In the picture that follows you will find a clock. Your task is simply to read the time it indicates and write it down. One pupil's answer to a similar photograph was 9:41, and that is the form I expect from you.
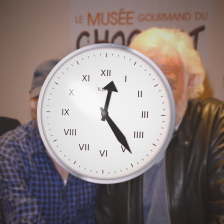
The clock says 12:24
